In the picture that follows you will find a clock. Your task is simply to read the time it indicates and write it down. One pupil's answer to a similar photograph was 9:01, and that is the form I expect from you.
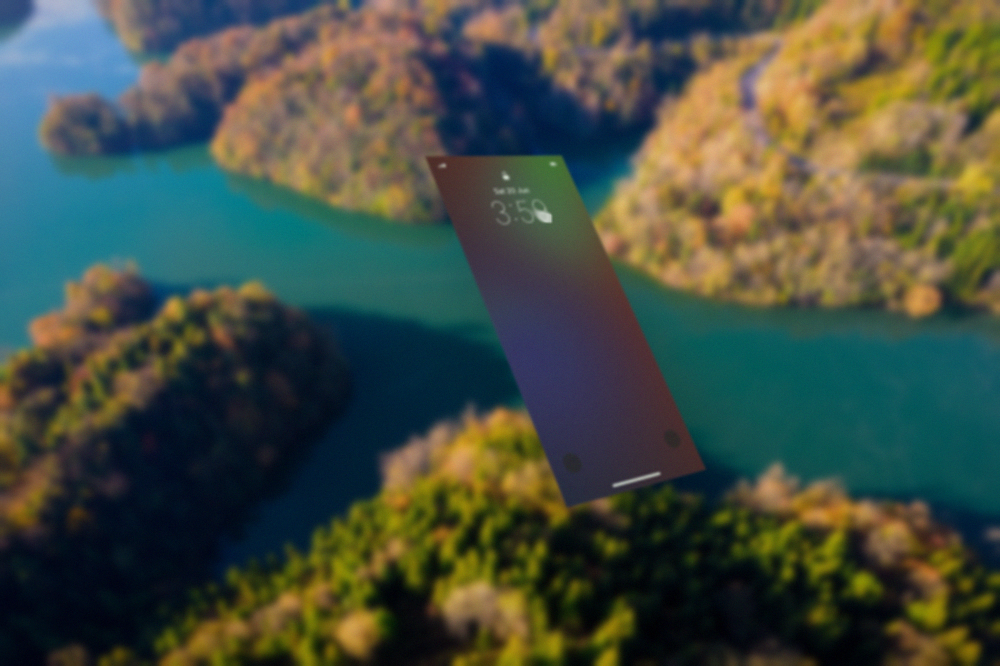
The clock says 3:59
